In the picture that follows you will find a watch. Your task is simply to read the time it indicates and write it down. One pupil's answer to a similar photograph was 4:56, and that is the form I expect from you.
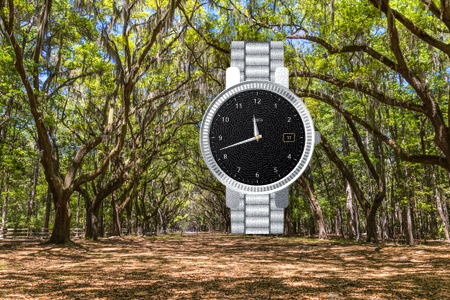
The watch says 11:42
